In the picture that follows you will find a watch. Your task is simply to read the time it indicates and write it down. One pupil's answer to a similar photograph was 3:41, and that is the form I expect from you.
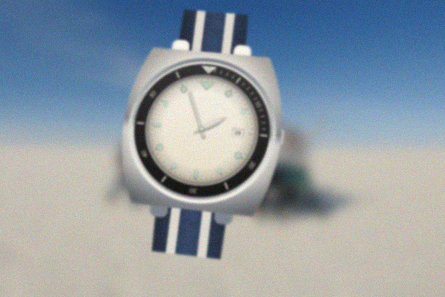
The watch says 1:56
